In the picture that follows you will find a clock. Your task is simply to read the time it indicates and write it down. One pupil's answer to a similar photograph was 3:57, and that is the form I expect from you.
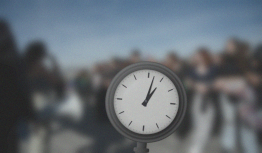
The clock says 1:02
